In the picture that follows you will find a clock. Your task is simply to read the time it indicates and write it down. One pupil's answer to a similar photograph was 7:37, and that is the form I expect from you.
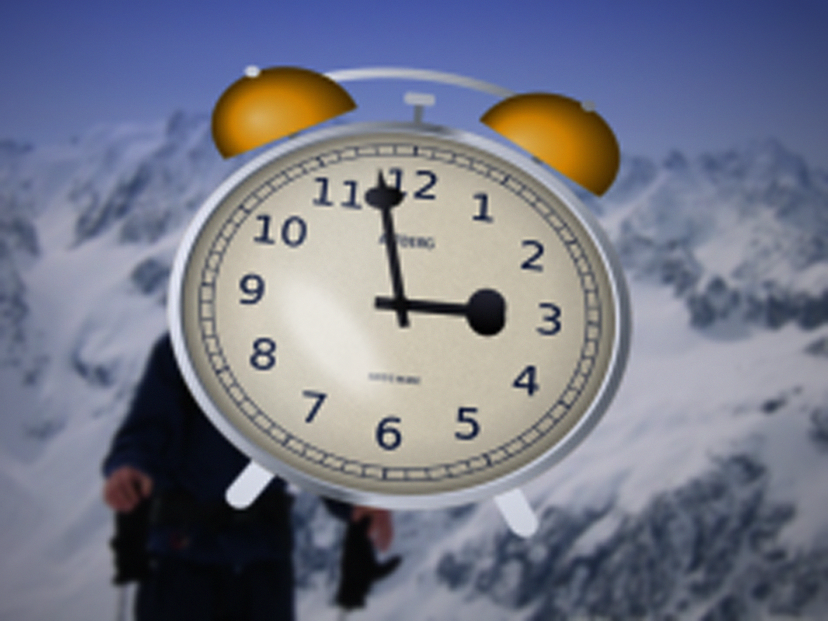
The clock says 2:58
